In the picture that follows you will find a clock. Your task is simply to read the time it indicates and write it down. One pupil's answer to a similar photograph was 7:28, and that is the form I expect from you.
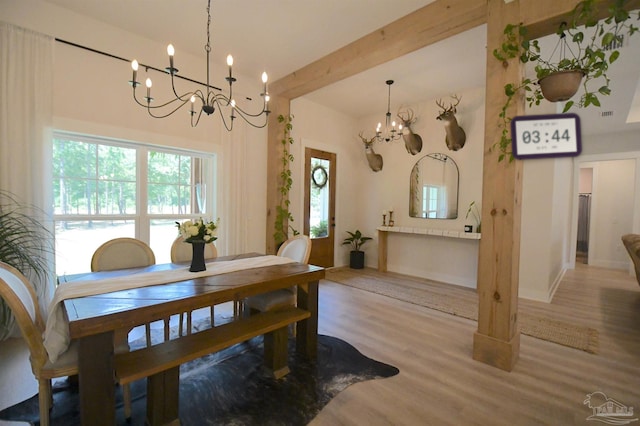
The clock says 3:44
